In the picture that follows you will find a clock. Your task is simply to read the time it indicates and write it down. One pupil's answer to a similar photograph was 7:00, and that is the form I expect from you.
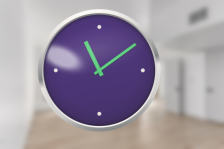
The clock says 11:09
